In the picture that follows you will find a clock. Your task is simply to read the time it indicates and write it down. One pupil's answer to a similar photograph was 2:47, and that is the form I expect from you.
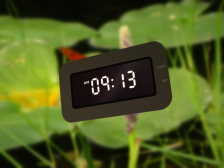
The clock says 9:13
